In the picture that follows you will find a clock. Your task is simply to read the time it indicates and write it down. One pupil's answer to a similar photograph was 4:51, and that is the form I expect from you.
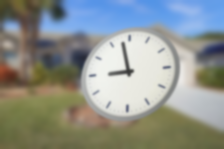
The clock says 8:58
